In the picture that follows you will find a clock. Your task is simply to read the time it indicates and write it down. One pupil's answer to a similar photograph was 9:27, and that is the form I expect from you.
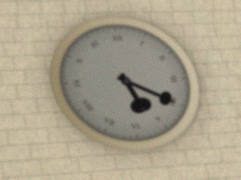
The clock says 5:20
